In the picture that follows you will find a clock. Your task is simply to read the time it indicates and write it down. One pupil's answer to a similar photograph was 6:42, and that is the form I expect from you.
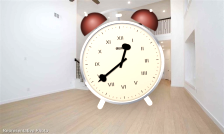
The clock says 12:39
